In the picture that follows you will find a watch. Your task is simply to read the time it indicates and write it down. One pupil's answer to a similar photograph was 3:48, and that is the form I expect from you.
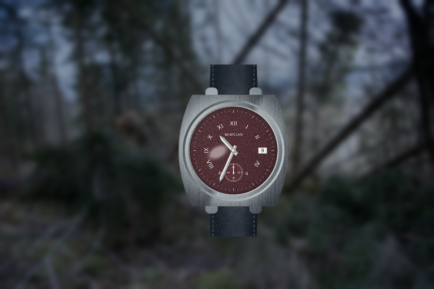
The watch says 10:34
